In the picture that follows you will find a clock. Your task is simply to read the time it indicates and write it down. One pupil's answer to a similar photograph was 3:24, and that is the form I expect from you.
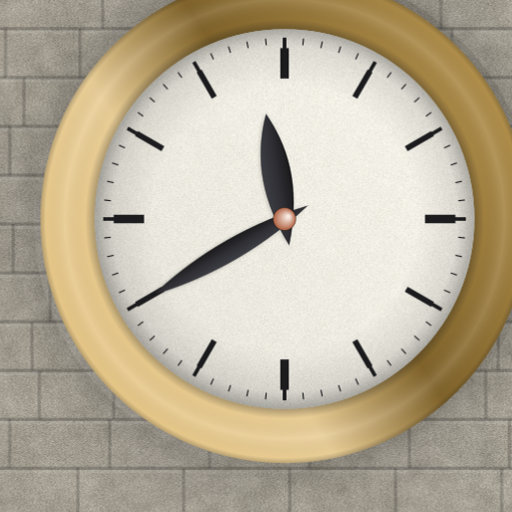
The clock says 11:40
